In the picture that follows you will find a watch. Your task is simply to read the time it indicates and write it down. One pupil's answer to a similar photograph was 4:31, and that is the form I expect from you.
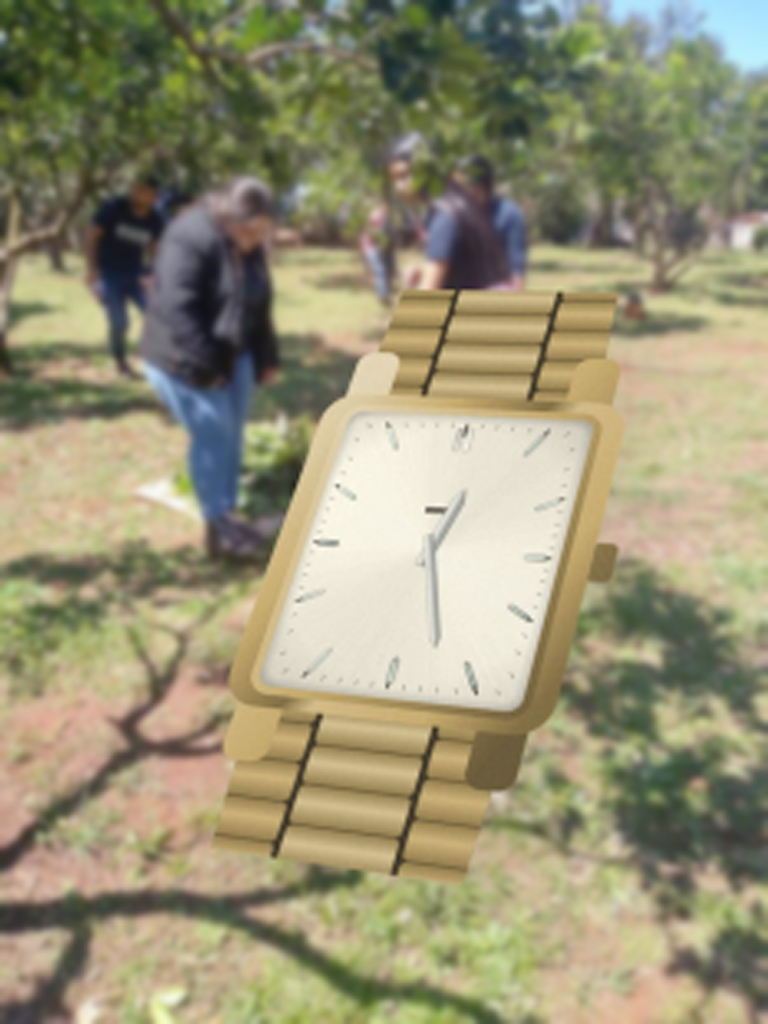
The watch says 12:27
